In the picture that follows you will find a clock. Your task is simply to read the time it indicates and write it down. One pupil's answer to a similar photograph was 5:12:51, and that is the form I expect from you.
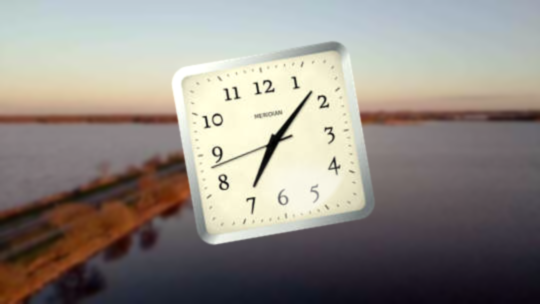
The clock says 7:07:43
